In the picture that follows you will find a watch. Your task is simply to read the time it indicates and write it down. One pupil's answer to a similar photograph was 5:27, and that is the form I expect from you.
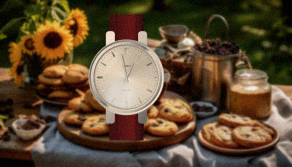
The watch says 12:58
